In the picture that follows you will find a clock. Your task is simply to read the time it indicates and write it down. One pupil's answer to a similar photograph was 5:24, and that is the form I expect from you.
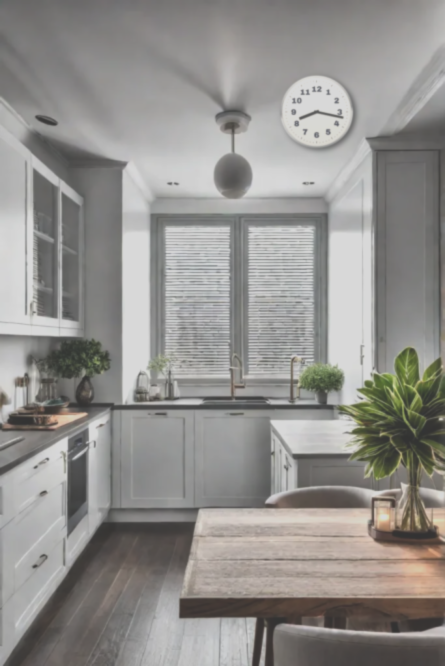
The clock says 8:17
